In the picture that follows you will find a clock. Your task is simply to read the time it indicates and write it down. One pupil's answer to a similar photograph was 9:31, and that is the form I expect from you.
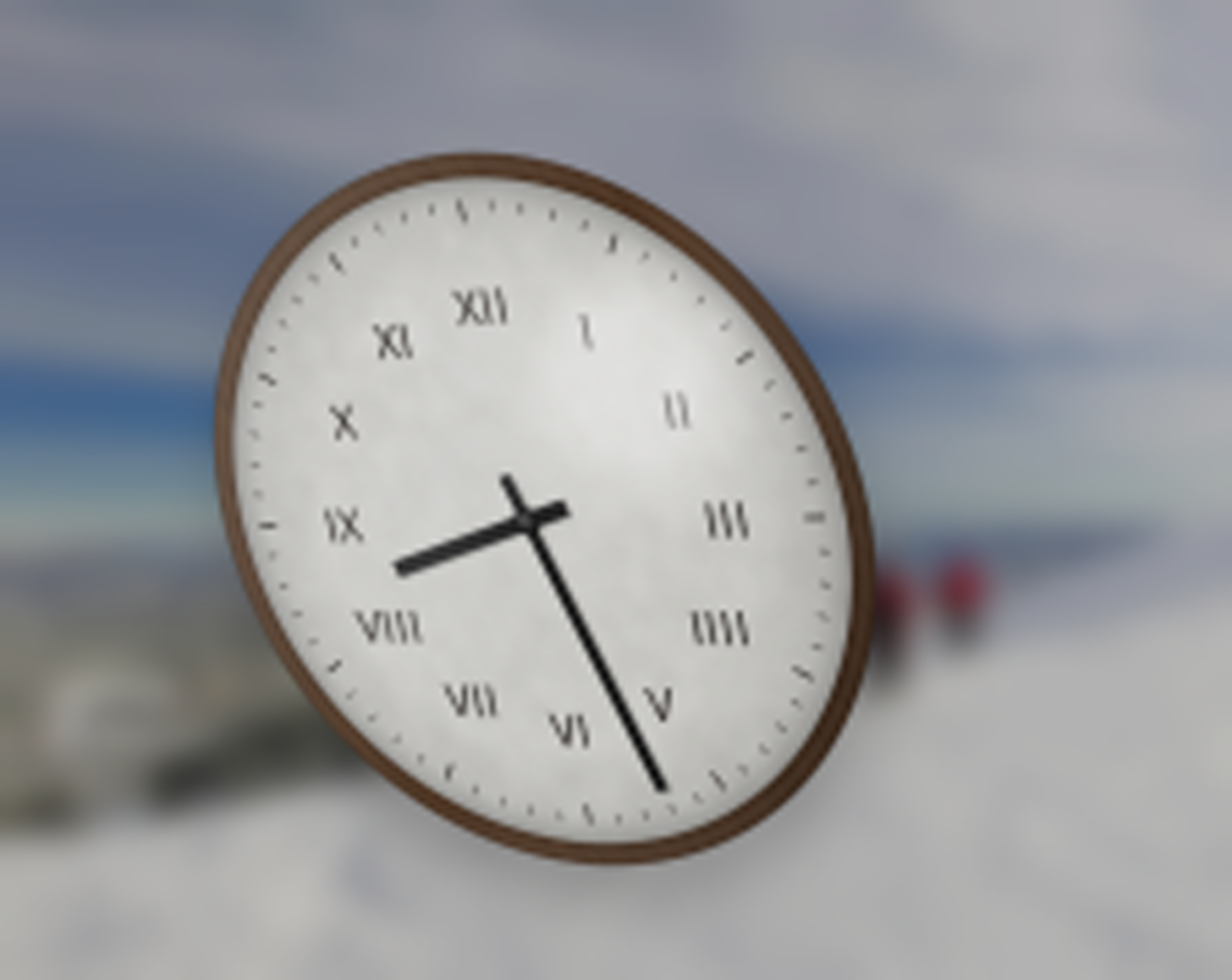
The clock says 8:27
